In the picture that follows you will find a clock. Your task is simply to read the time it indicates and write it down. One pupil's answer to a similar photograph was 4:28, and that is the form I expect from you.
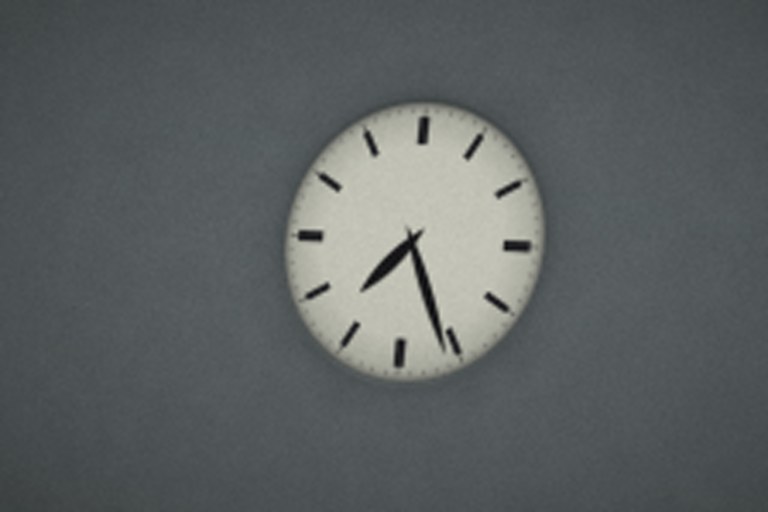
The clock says 7:26
